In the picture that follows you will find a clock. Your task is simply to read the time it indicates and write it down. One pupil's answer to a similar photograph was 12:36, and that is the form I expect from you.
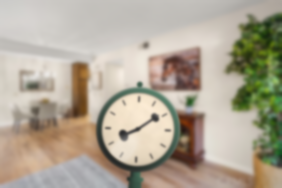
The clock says 8:09
